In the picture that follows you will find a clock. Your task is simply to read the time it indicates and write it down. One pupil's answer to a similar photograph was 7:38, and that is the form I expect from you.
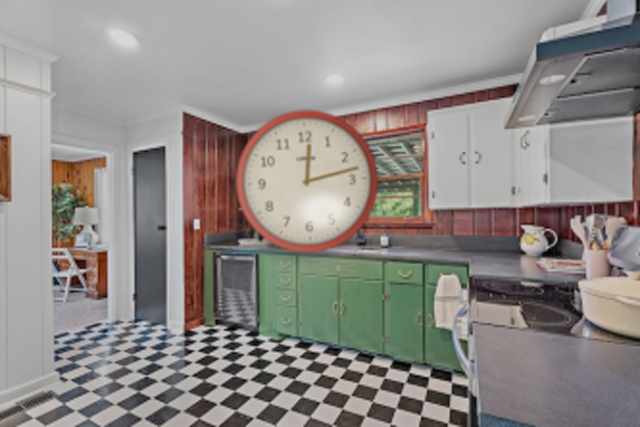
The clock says 12:13
